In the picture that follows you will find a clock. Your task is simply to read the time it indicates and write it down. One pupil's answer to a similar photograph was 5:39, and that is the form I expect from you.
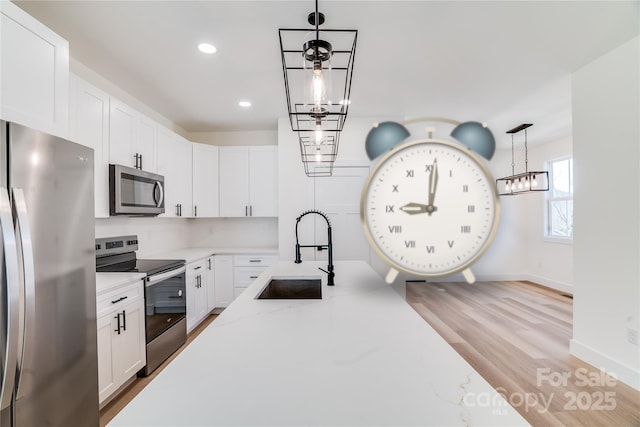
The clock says 9:01
